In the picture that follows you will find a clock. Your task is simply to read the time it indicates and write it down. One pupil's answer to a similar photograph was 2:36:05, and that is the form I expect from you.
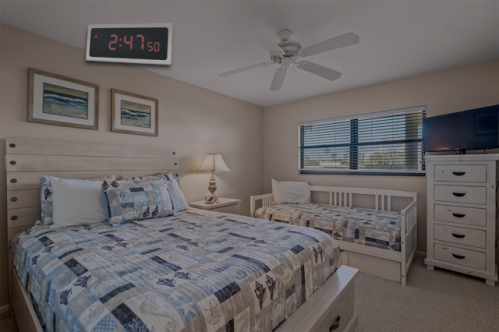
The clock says 2:47:50
